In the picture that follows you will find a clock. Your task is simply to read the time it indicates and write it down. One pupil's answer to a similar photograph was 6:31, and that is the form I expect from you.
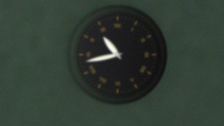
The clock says 10:43
